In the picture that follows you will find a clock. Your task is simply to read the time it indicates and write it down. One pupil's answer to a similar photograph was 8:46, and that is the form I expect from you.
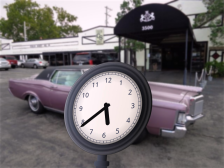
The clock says 5:39
